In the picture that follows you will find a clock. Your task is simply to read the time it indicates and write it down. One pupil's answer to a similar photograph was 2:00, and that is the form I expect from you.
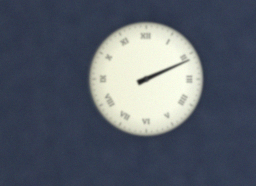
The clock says 2:11
